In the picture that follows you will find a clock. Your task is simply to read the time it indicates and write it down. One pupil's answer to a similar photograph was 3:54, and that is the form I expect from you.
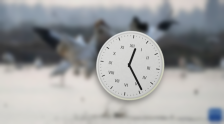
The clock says 12:24
